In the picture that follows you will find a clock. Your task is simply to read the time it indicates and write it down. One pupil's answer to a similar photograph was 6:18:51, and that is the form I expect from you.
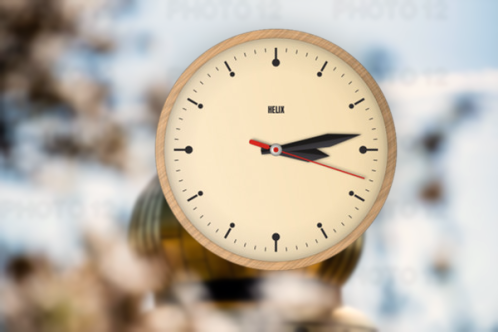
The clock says 3:13:18
